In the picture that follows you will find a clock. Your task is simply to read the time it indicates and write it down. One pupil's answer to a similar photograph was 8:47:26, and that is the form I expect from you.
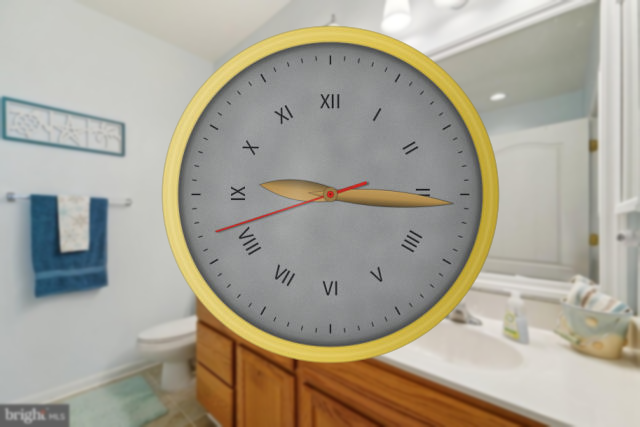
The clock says 9:15:42
